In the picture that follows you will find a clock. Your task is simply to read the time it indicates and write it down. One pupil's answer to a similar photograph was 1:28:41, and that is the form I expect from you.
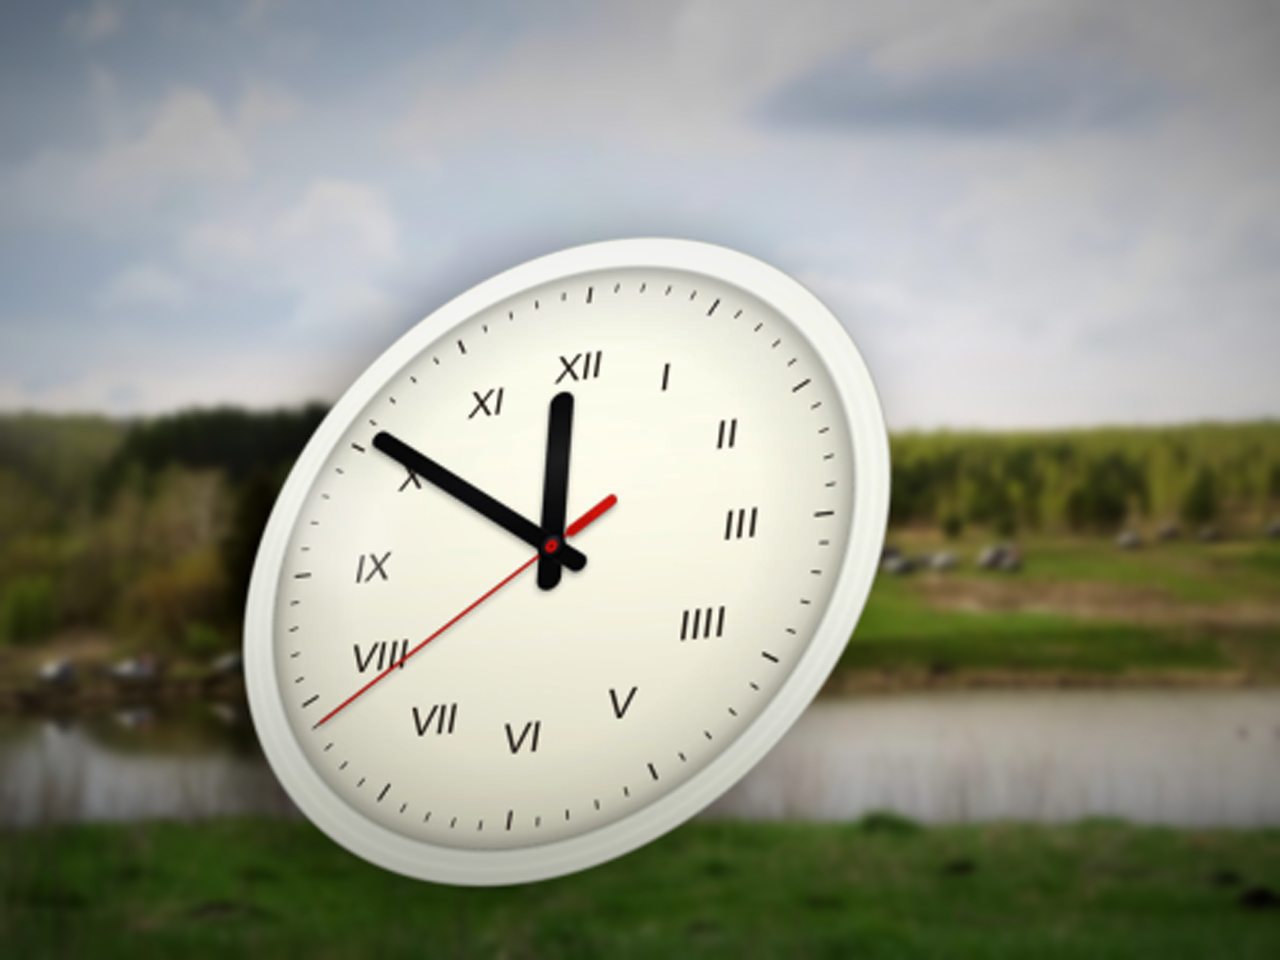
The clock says 11:50:39
